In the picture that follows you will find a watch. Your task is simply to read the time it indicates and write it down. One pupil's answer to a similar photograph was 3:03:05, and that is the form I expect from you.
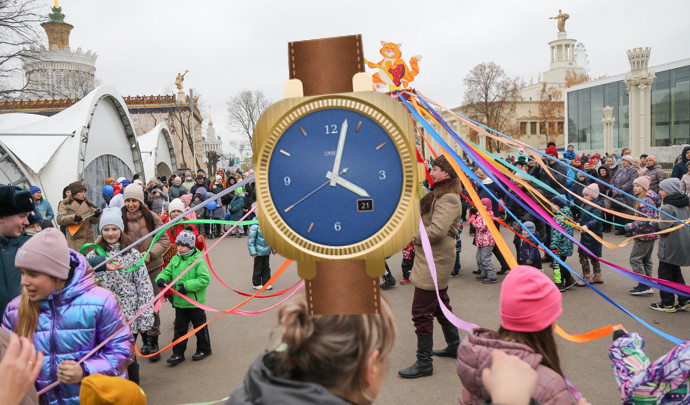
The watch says 4:02:40
